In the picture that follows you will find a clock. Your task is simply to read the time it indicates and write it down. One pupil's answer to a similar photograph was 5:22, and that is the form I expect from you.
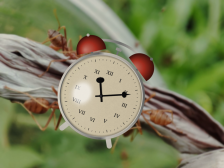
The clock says 11:11
